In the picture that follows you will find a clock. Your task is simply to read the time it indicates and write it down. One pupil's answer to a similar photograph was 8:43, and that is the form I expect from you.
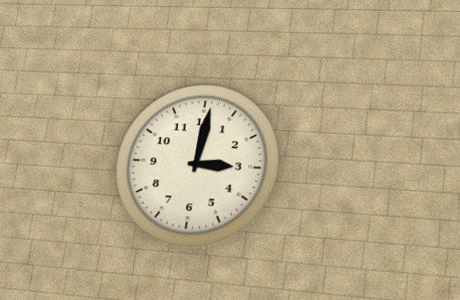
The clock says 3:01
